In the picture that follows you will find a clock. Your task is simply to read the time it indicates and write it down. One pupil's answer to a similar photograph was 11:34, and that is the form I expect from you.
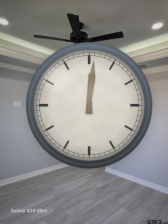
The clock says 12:01
